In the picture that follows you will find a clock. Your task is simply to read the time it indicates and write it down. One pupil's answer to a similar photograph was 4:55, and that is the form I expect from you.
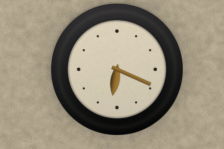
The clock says 6:19
